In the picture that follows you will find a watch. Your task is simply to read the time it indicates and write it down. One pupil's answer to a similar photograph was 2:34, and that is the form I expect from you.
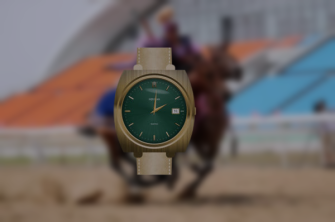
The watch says 2:01
